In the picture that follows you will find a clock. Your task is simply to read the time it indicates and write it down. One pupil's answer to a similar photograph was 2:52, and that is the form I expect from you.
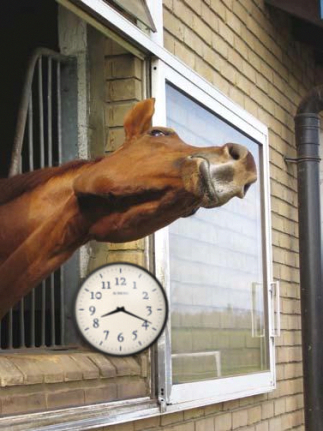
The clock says 8:19
